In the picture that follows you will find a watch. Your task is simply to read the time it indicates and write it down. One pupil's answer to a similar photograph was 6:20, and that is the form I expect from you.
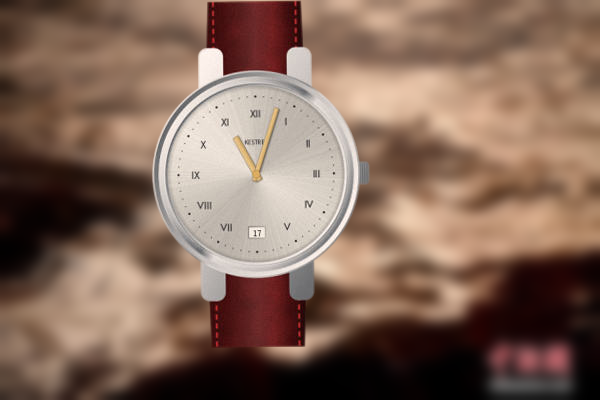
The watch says 11:03
